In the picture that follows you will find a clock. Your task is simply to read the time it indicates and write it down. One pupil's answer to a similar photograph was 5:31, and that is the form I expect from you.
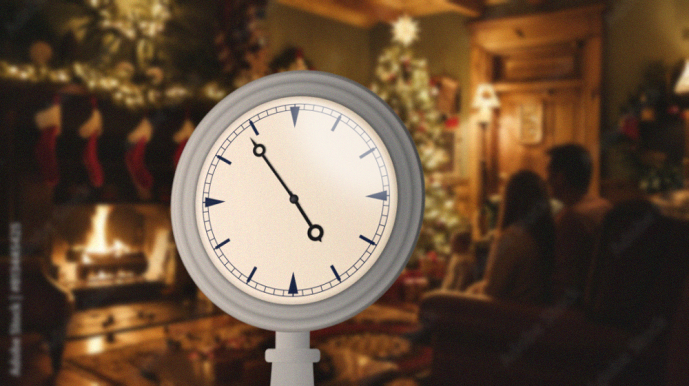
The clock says 4:54
